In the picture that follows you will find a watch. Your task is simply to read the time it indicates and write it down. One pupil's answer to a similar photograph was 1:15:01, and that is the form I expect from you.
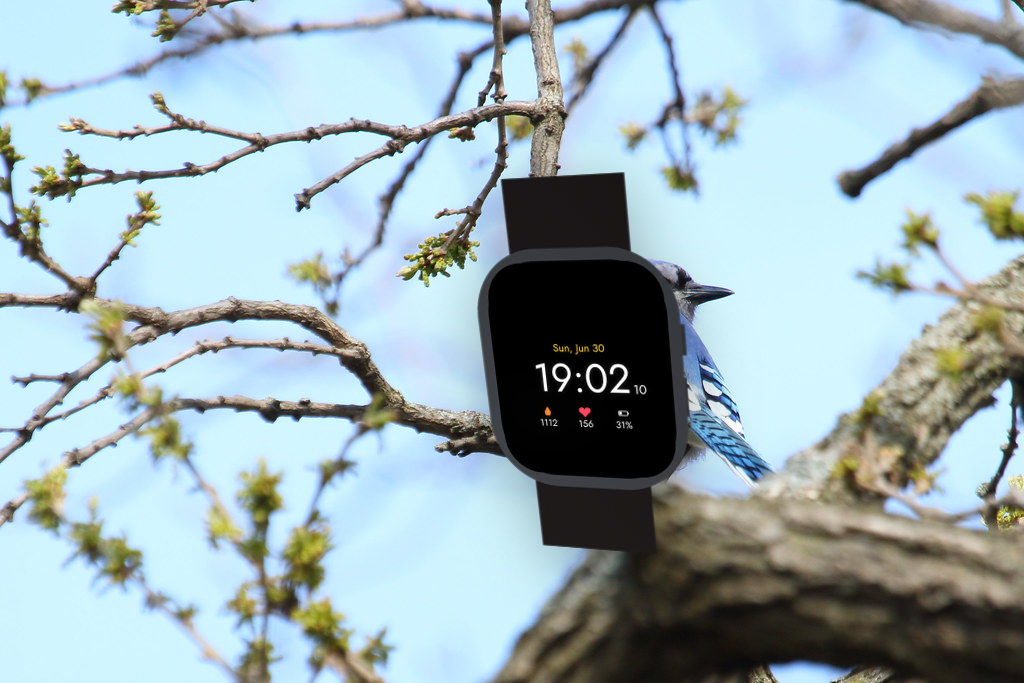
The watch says 19:02:10
